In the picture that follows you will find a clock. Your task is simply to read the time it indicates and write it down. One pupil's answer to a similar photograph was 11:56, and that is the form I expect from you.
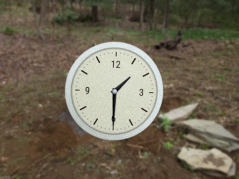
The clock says 1:30
